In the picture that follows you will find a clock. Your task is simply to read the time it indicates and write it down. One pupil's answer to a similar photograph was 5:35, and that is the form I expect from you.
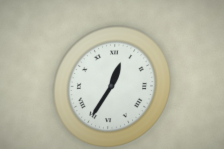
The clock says 12:35
